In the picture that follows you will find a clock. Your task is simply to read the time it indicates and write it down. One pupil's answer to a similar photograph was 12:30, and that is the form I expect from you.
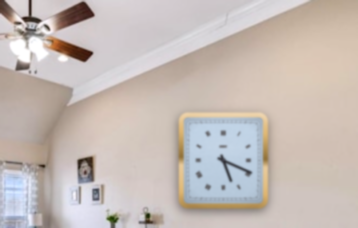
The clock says 5:19
